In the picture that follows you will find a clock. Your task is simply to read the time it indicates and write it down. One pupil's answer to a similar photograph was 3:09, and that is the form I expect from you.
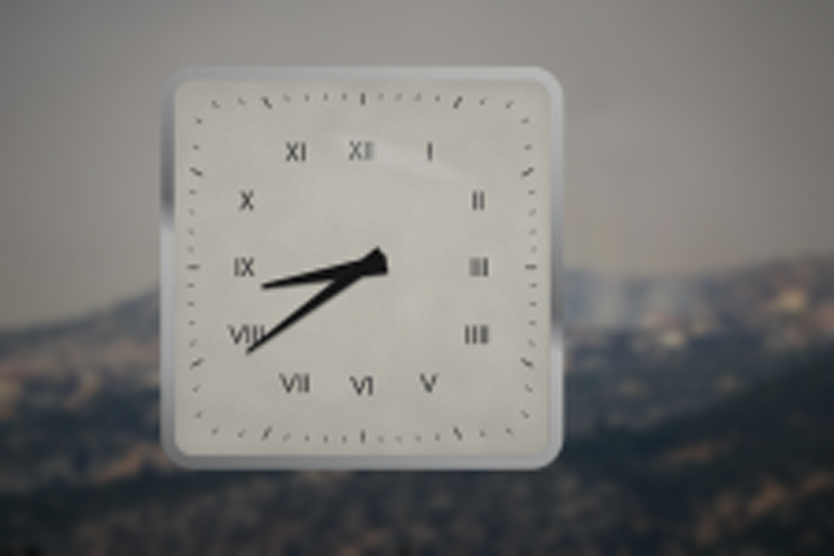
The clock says 8:39
